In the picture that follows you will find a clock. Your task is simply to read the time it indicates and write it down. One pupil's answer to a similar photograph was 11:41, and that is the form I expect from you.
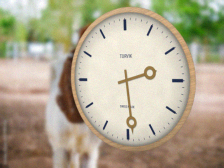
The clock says 2:29
